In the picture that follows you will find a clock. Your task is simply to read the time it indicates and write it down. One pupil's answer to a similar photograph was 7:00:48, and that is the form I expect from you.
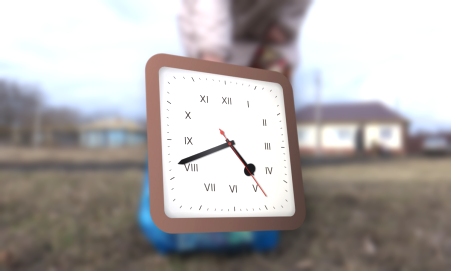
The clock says 4:41:24
